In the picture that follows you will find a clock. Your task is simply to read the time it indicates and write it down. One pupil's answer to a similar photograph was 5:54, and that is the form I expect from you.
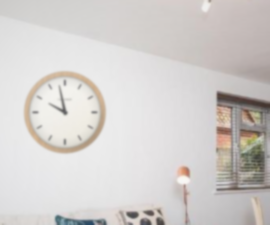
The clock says 9:58
